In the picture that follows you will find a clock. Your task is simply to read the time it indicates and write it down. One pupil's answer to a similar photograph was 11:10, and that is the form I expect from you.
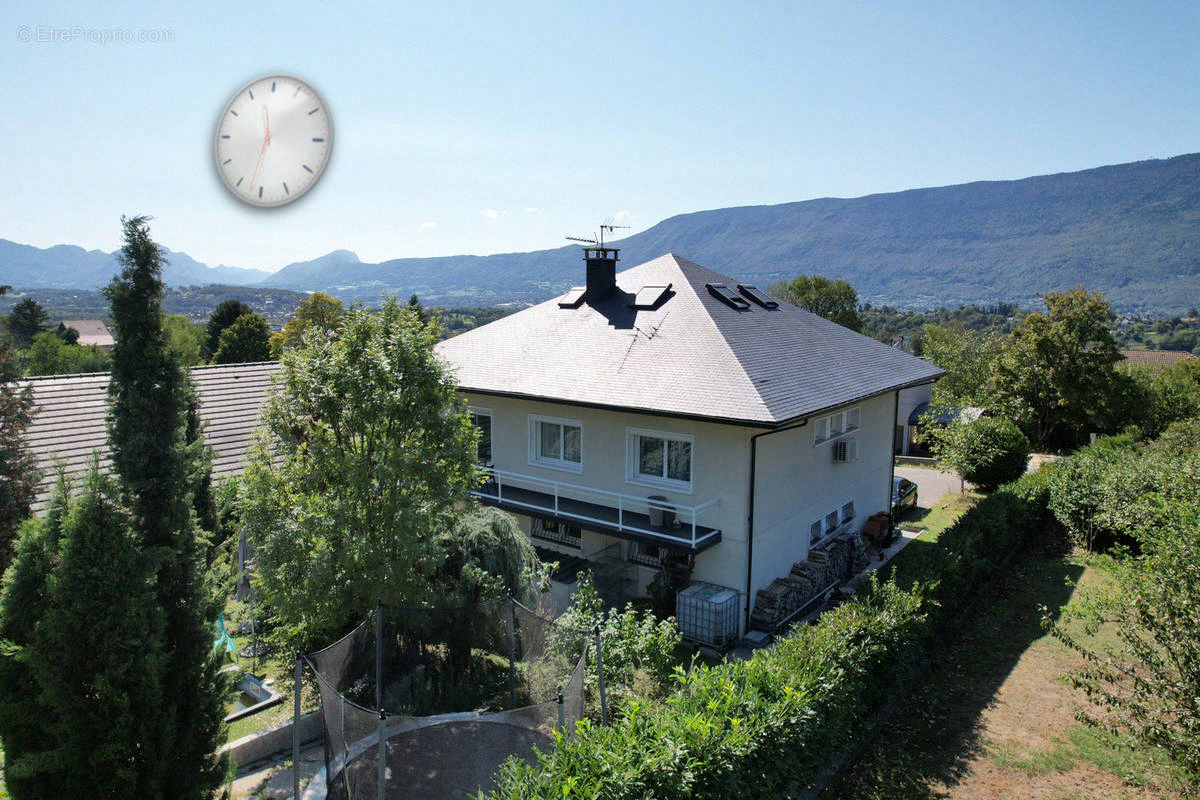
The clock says 11:32
